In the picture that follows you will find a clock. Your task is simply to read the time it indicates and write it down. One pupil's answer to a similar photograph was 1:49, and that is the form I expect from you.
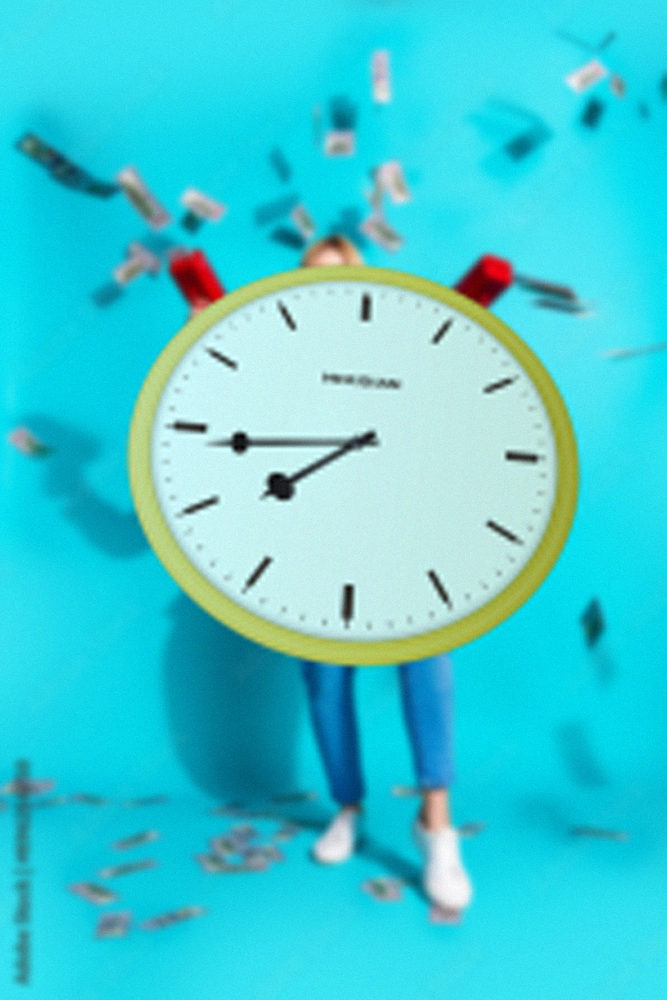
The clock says 7:44
